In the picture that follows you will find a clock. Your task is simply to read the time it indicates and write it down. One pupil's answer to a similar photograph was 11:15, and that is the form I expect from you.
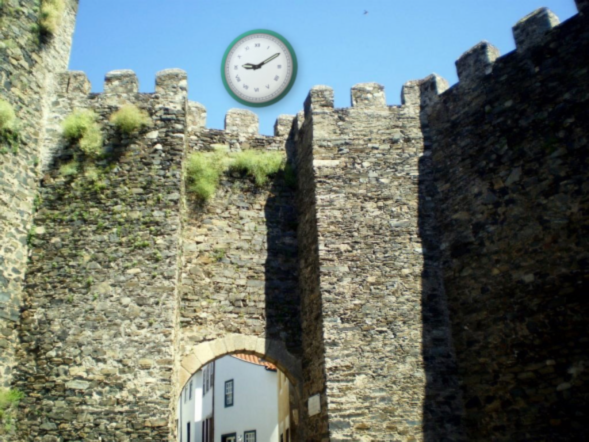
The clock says 9:10
